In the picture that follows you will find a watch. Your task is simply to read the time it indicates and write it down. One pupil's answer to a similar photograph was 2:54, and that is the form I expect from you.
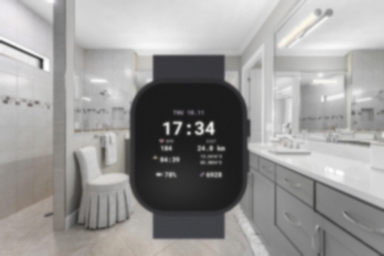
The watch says 17:34
